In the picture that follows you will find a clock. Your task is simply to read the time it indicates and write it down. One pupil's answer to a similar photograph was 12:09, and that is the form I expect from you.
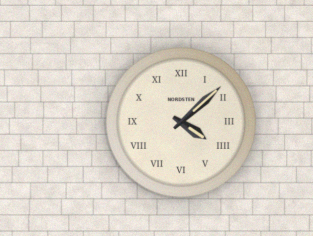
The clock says 4:08
